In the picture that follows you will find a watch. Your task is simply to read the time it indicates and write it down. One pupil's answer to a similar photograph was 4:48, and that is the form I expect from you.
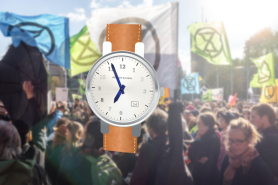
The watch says 6:56
